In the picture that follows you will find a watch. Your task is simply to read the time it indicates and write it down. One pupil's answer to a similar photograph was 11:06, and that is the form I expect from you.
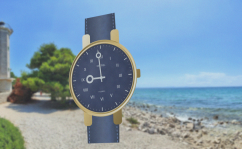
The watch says 8:59
